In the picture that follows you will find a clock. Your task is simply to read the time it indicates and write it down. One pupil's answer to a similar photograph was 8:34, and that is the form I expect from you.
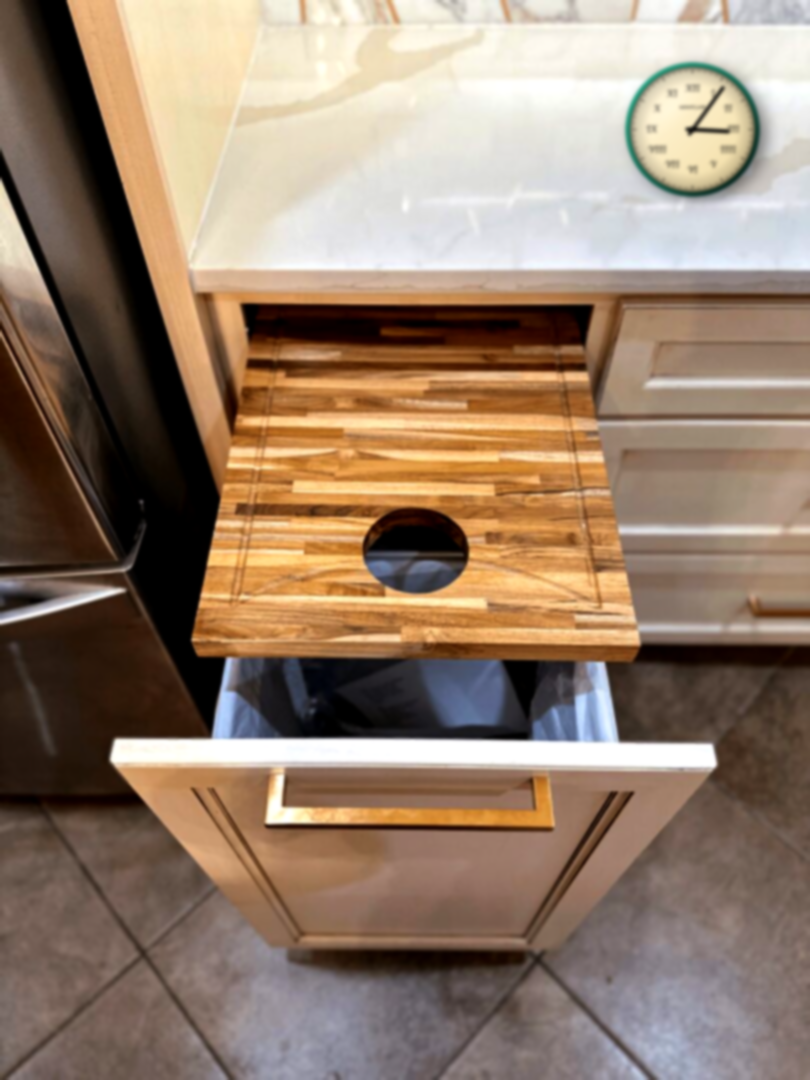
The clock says 3:06
